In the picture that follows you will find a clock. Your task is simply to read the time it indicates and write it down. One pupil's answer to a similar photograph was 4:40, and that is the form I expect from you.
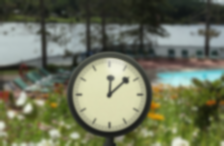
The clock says 12:08
